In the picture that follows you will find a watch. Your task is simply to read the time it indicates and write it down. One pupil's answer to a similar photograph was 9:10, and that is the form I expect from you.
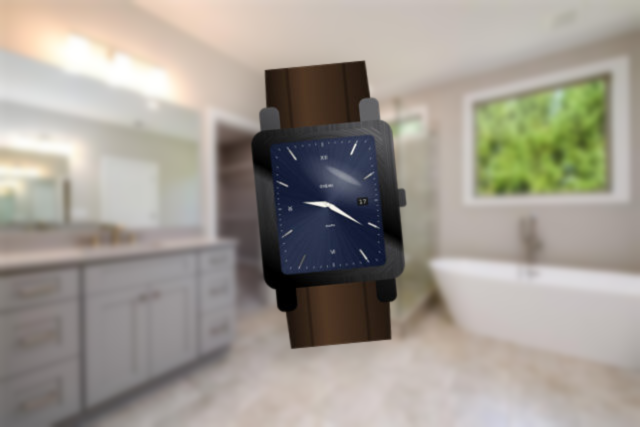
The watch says 9:21
